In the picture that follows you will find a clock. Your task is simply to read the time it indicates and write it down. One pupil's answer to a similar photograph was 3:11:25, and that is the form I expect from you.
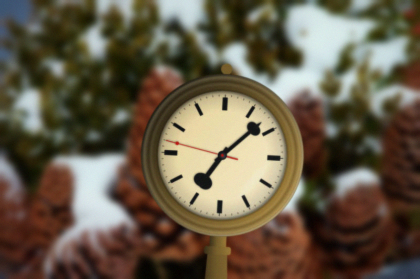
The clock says 7:07:47
